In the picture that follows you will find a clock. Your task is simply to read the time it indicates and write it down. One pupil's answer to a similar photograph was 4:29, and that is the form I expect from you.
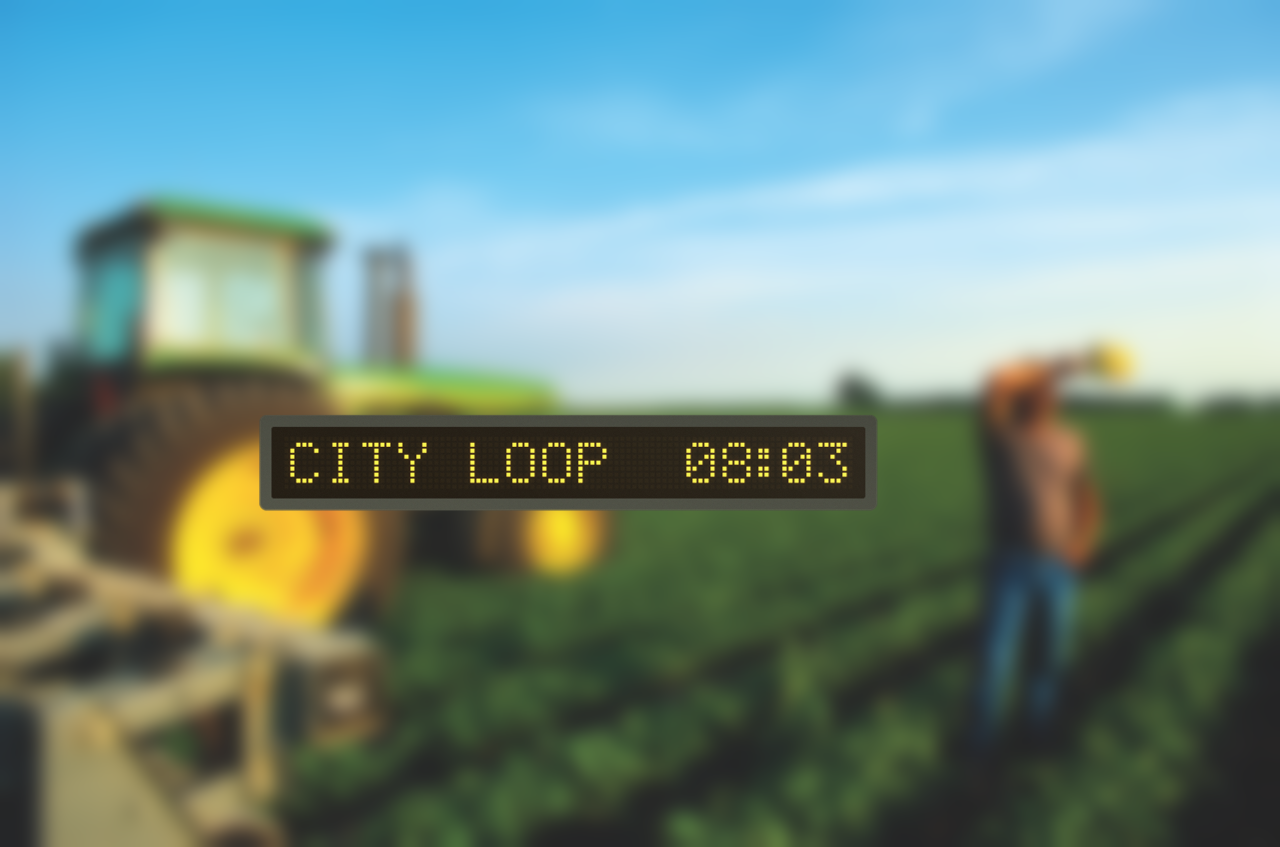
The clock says 8:03
